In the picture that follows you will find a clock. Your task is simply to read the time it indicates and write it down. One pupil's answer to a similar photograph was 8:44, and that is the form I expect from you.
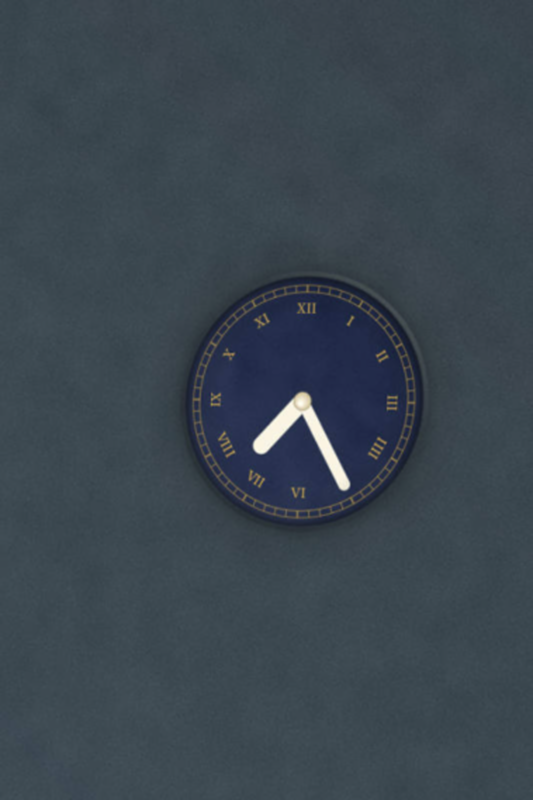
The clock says 7:25
